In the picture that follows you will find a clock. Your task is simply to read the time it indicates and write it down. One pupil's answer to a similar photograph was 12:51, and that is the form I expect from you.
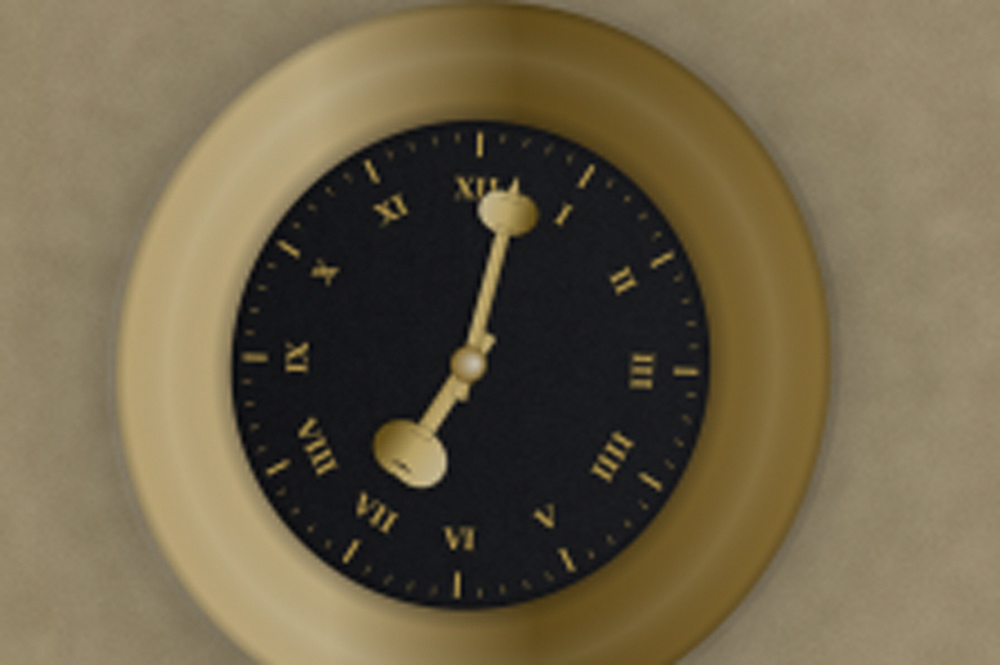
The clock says 7:02
